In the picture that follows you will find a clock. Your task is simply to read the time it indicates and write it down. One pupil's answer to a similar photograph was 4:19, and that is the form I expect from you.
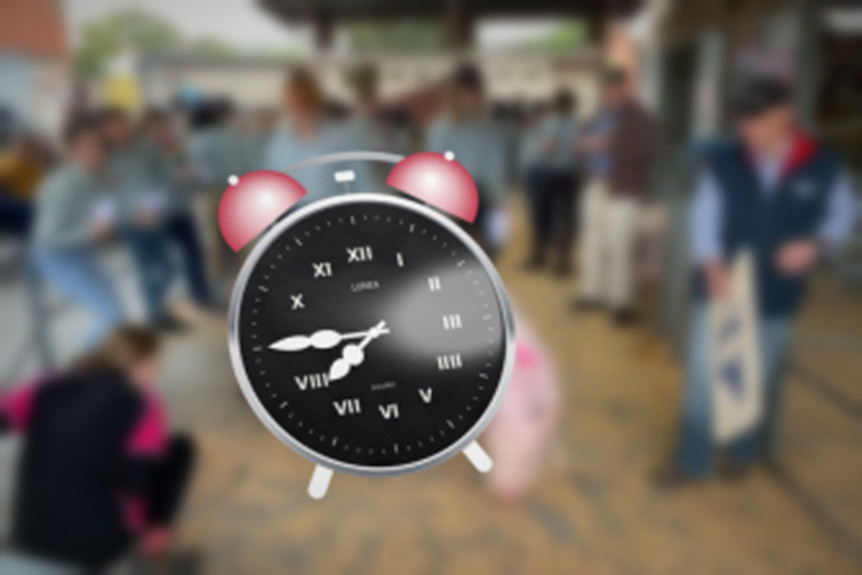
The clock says 7:45
